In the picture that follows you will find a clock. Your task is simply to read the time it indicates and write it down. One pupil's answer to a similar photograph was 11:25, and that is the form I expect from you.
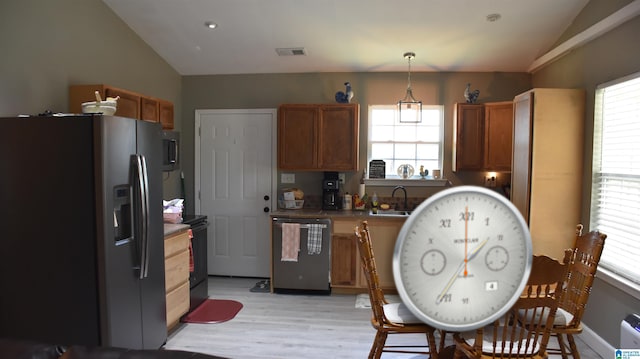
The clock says 1:36
